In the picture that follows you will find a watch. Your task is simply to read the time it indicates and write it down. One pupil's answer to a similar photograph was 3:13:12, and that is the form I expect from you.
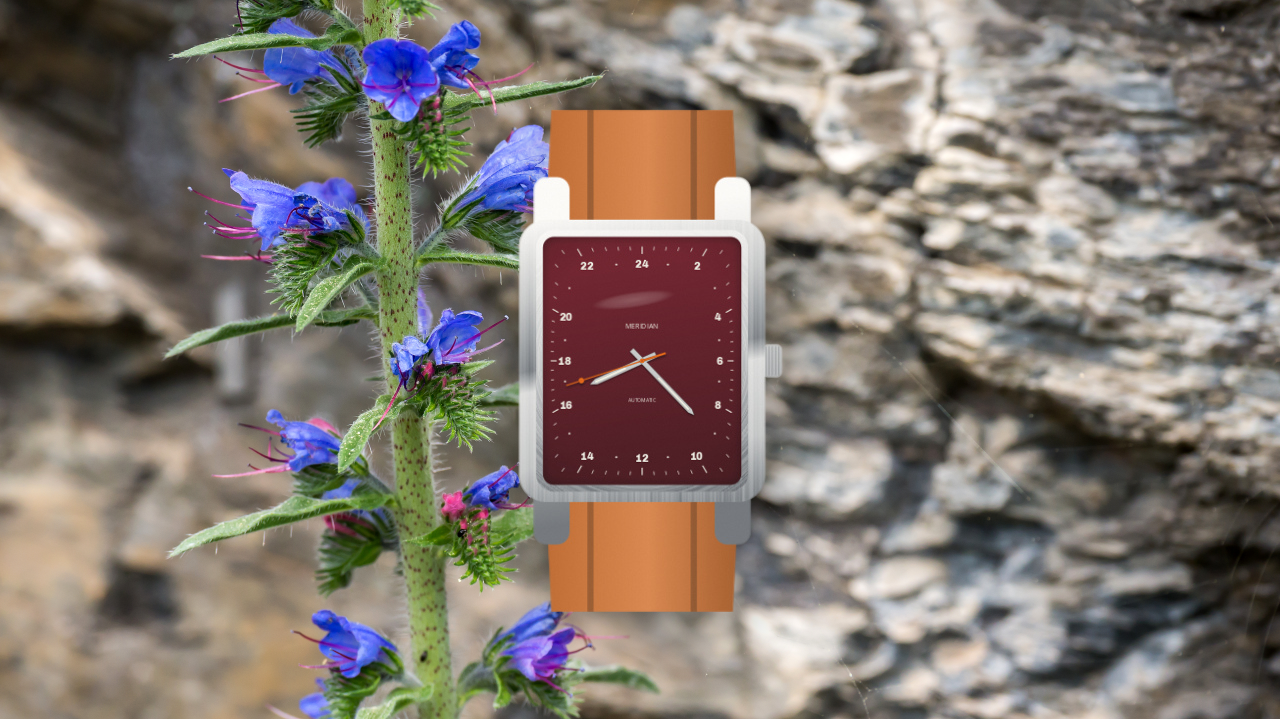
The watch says 16:22:42
